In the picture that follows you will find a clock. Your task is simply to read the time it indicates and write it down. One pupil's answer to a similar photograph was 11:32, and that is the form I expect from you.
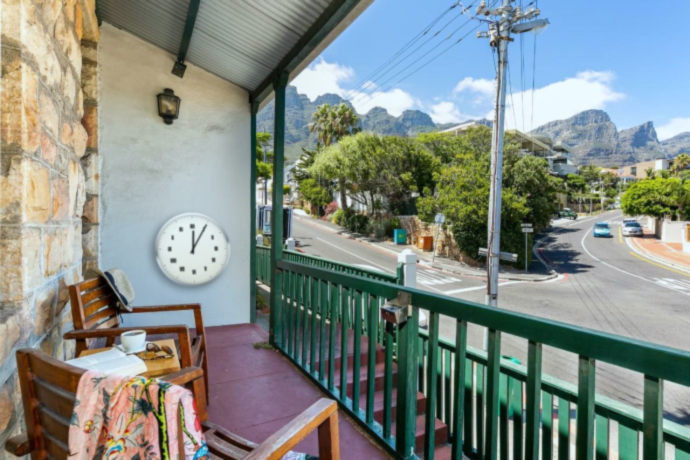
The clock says 12:05
